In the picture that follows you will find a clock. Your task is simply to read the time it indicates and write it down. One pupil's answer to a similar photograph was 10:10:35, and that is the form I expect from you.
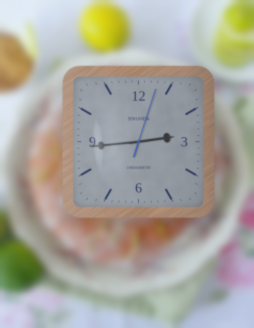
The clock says 2:44:03
